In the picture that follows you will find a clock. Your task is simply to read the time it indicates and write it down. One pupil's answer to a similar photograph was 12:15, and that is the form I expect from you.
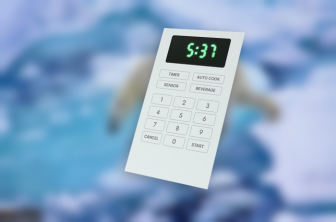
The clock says 5:37
